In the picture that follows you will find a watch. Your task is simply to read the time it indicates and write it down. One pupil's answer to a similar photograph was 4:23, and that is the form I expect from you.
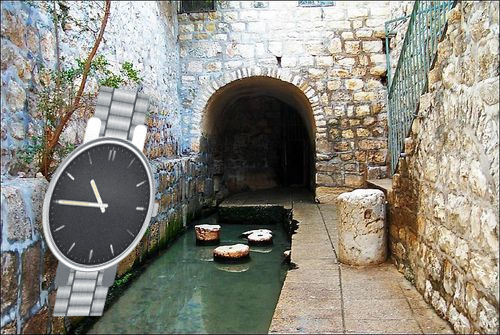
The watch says 10:45
